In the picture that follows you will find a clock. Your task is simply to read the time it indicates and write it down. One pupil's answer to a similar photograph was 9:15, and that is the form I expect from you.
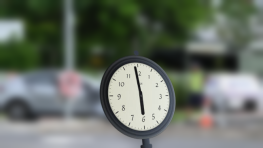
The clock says 5:59
